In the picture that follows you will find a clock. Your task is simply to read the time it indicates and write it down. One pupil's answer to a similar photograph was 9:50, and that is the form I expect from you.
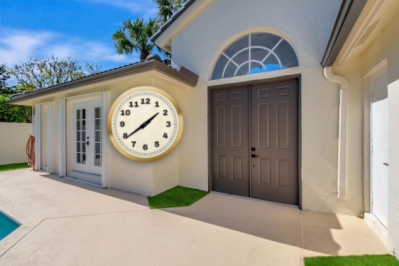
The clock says 1:39
